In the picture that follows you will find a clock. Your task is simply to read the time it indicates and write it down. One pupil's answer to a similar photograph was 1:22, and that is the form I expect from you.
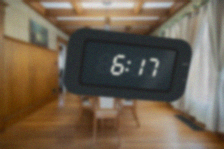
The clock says 6:17
